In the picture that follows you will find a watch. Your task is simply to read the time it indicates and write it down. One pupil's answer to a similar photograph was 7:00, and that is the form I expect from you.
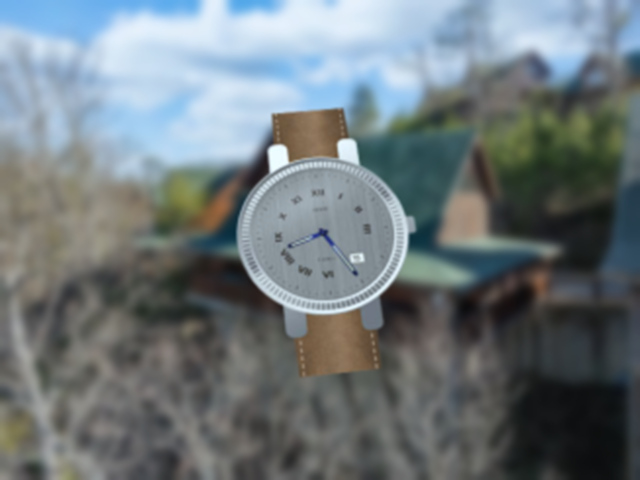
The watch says 8:25
